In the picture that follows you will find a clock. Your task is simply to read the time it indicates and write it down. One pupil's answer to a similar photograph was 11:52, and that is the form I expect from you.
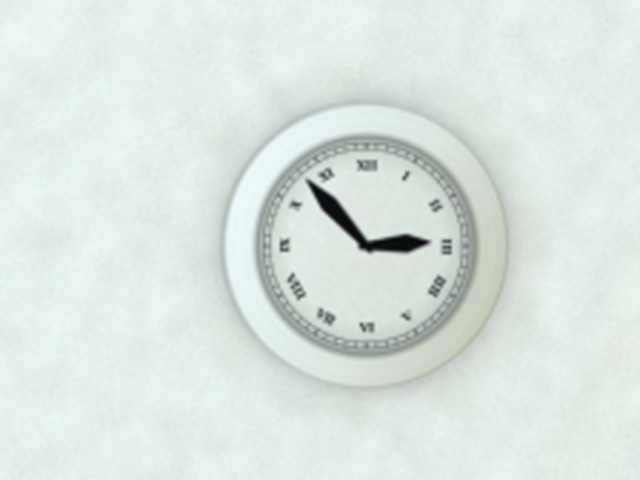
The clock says 2:53
